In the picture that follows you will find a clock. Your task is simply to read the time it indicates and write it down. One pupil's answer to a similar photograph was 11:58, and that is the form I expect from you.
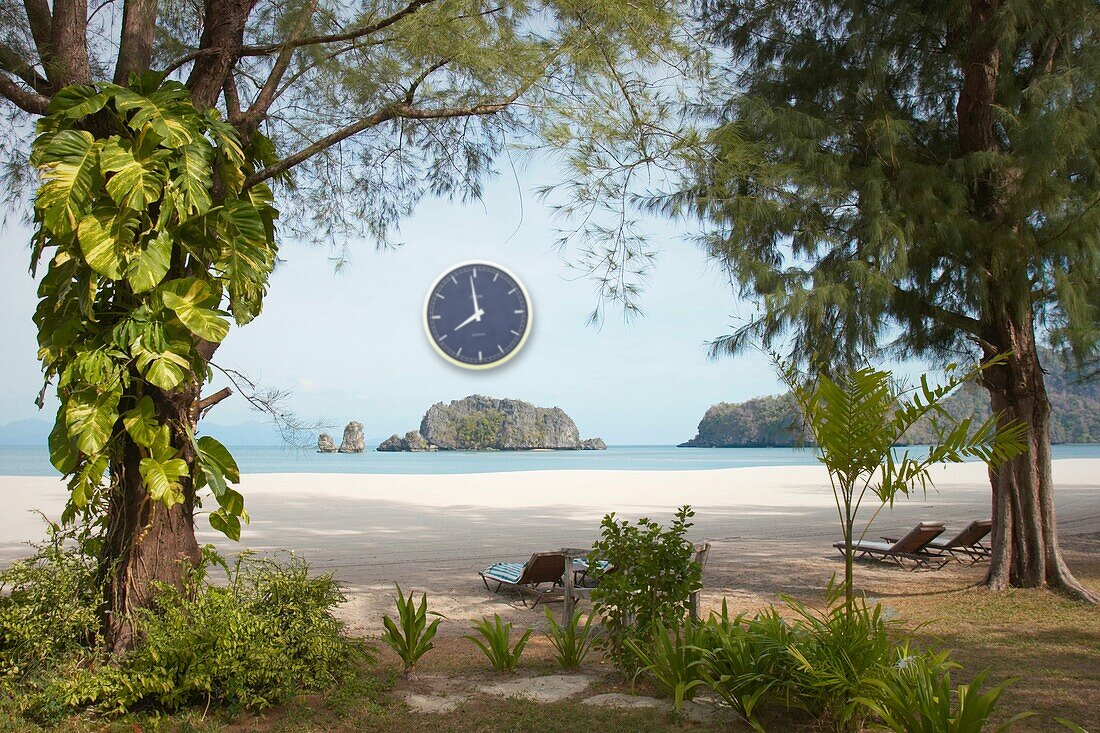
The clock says 7:59
